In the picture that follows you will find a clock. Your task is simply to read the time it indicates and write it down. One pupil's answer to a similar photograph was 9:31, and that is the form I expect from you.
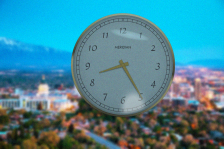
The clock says 8:25
